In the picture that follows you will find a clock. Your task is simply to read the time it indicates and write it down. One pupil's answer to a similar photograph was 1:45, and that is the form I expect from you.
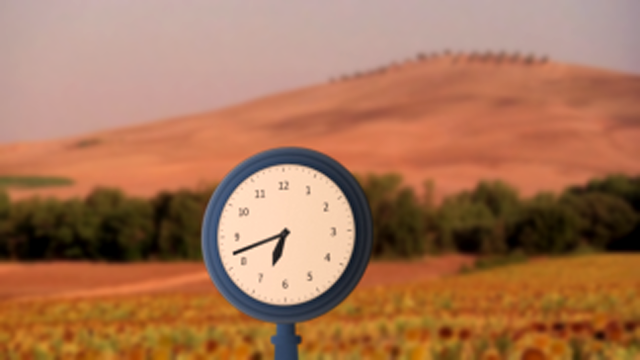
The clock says 6:42
